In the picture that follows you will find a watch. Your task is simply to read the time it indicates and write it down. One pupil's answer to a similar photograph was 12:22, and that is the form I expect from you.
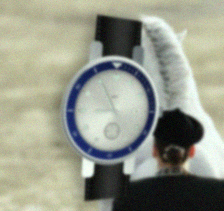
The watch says 8:55
